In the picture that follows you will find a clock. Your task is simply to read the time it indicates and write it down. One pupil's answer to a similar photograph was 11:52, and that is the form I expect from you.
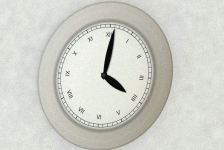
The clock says 4:01
